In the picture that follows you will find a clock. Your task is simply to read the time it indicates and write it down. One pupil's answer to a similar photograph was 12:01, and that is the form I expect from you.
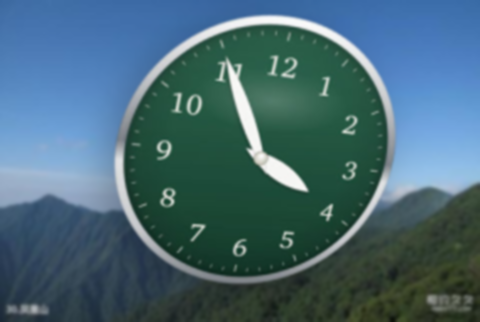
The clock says 3:55
